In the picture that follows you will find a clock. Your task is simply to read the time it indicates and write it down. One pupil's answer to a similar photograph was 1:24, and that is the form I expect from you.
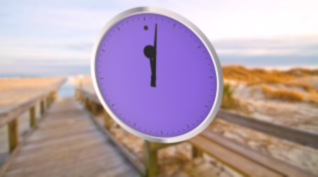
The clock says 12:02
